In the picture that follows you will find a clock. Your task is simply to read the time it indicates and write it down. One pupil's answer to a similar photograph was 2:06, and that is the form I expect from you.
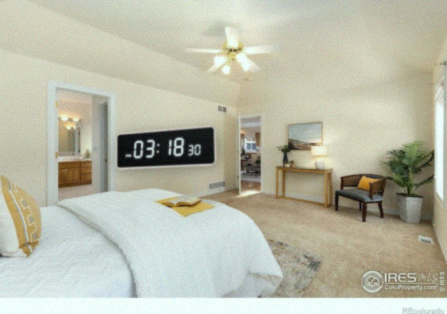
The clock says 3:18
